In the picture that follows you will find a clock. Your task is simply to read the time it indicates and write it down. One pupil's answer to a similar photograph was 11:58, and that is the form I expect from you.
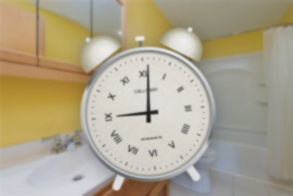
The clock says 9:01
